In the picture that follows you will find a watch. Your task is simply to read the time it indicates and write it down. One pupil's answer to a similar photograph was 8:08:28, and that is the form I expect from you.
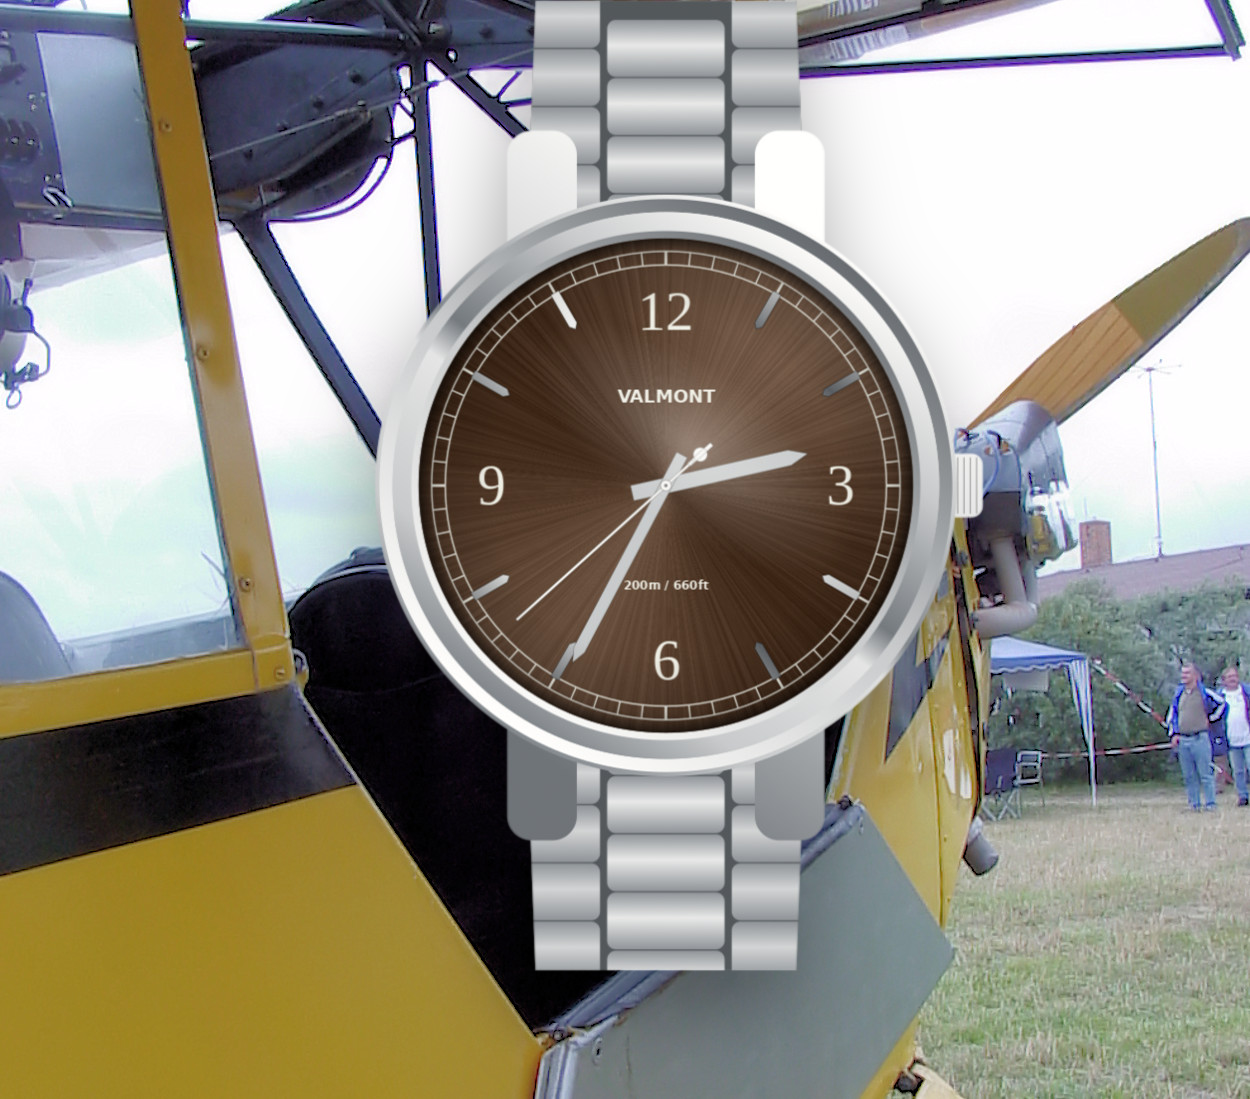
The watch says 2:34:38
